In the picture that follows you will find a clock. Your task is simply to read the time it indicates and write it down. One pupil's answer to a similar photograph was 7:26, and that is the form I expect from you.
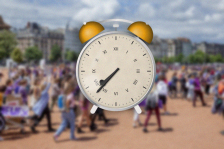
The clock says 7:37
